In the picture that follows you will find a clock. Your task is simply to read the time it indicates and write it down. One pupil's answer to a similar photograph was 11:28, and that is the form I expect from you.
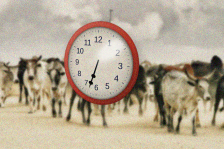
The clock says 6:33
